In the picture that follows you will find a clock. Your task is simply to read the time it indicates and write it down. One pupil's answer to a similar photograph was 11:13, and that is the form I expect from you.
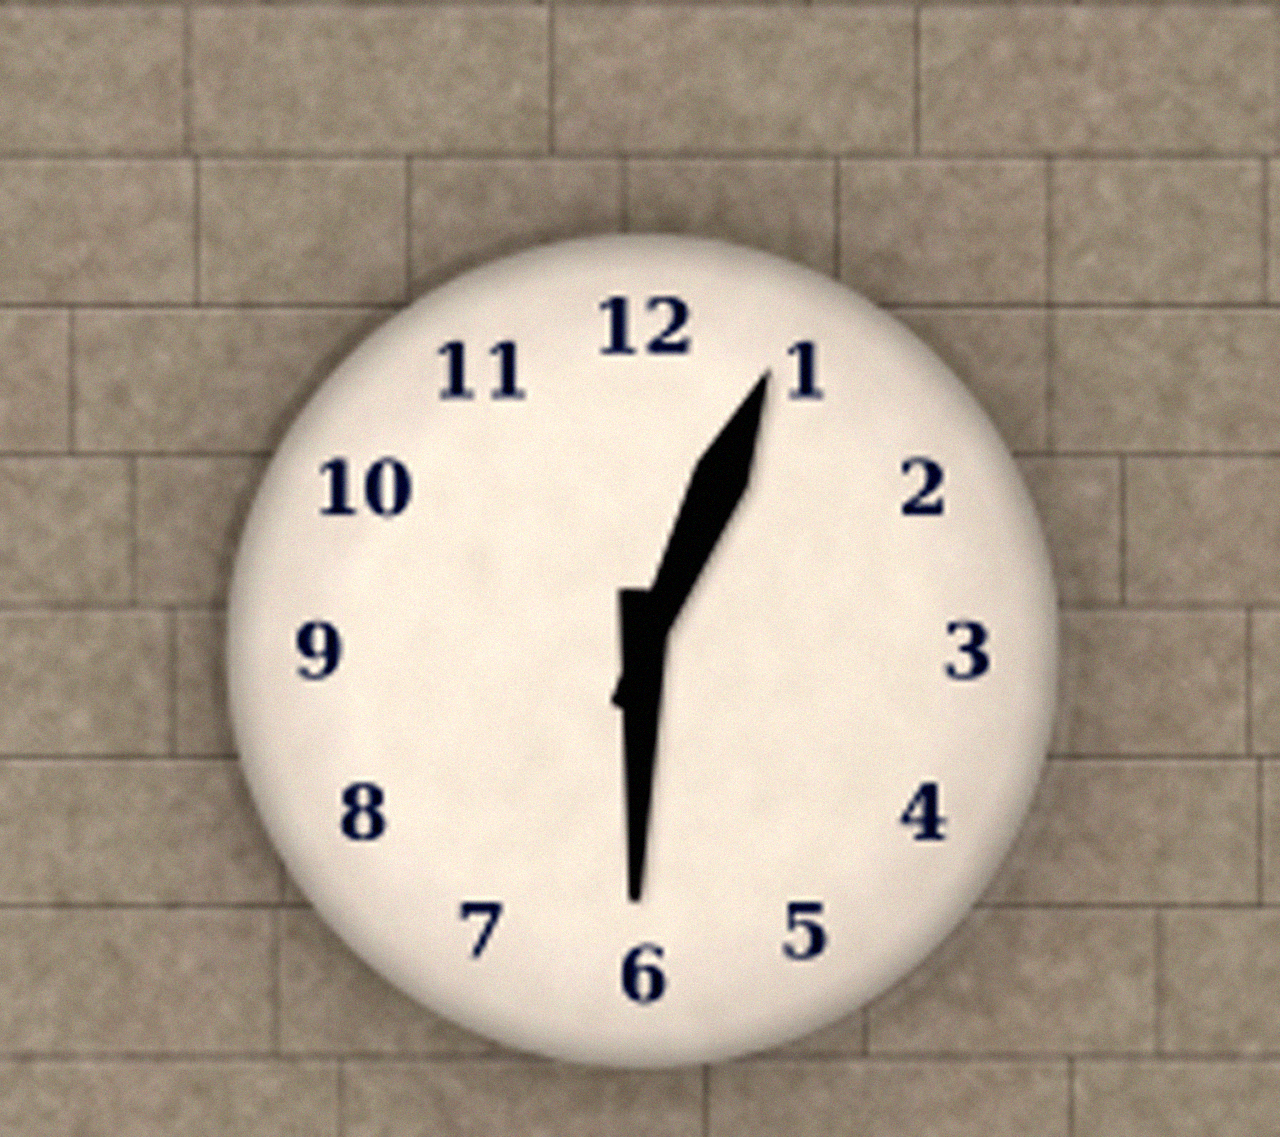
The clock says 6:04
